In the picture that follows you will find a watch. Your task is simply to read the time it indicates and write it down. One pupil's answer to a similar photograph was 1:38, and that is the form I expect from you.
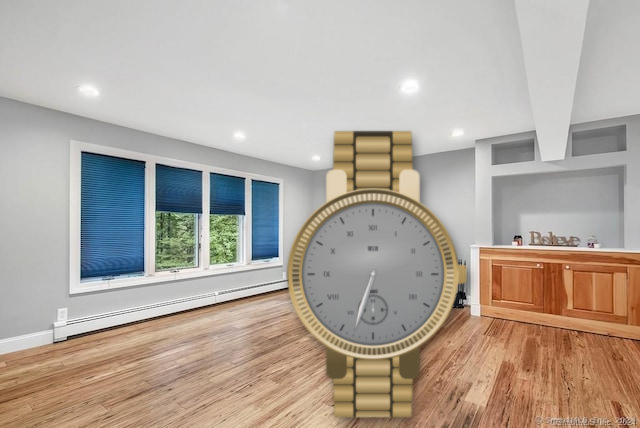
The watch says 6:33
